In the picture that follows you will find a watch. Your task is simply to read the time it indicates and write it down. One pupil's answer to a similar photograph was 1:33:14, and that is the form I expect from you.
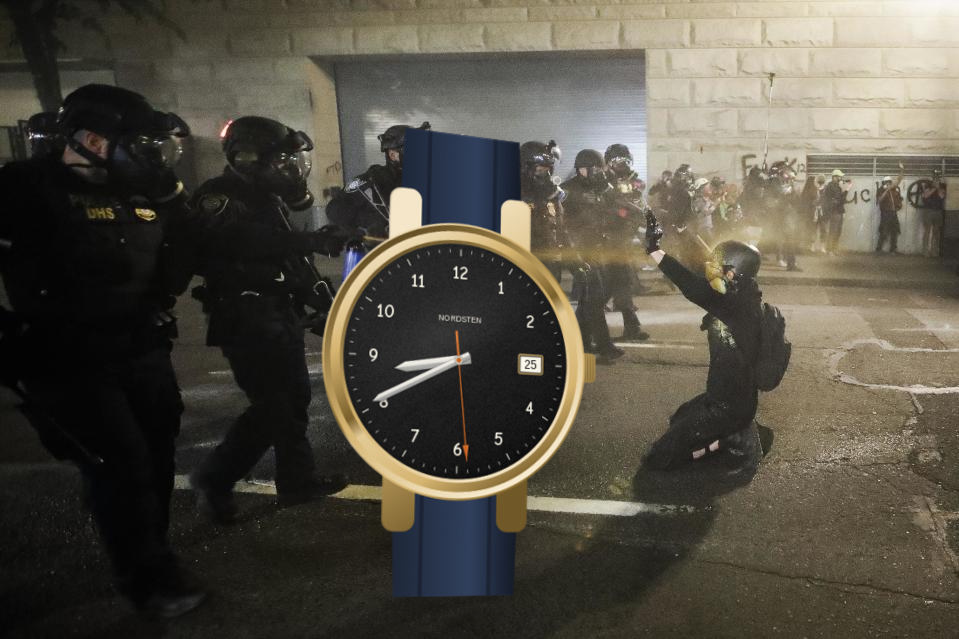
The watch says 8:40:29
